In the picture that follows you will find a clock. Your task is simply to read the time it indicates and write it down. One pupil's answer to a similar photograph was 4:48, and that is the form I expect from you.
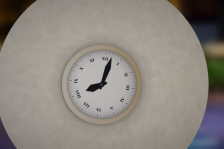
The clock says 8:02
